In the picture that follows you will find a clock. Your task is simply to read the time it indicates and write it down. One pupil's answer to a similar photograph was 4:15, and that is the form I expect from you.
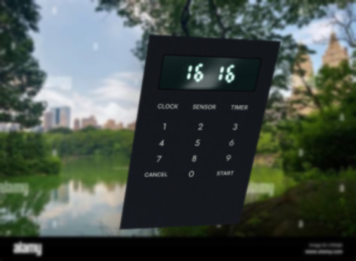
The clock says 16:16
